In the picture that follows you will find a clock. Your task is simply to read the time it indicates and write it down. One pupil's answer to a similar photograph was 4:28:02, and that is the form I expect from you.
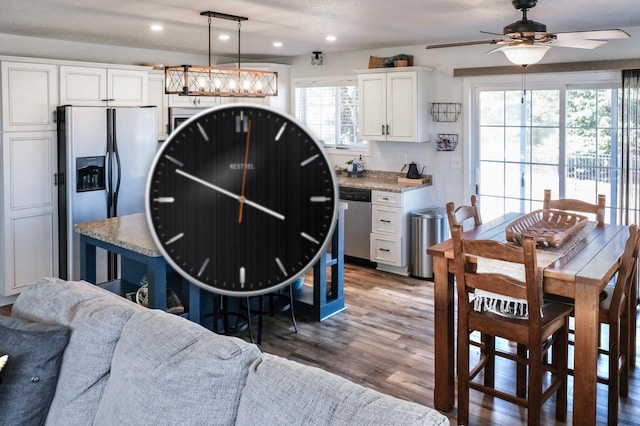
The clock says 3:49:01
